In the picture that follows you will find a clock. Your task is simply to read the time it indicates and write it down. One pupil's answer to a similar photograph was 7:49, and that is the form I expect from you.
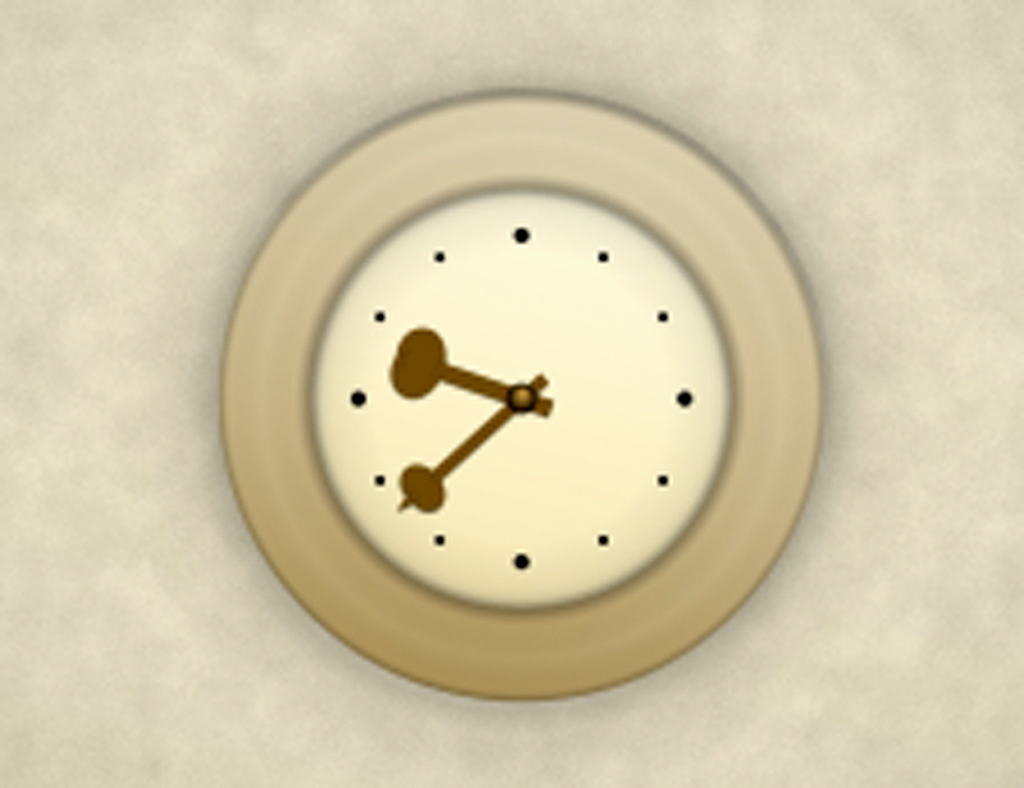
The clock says 9:38
